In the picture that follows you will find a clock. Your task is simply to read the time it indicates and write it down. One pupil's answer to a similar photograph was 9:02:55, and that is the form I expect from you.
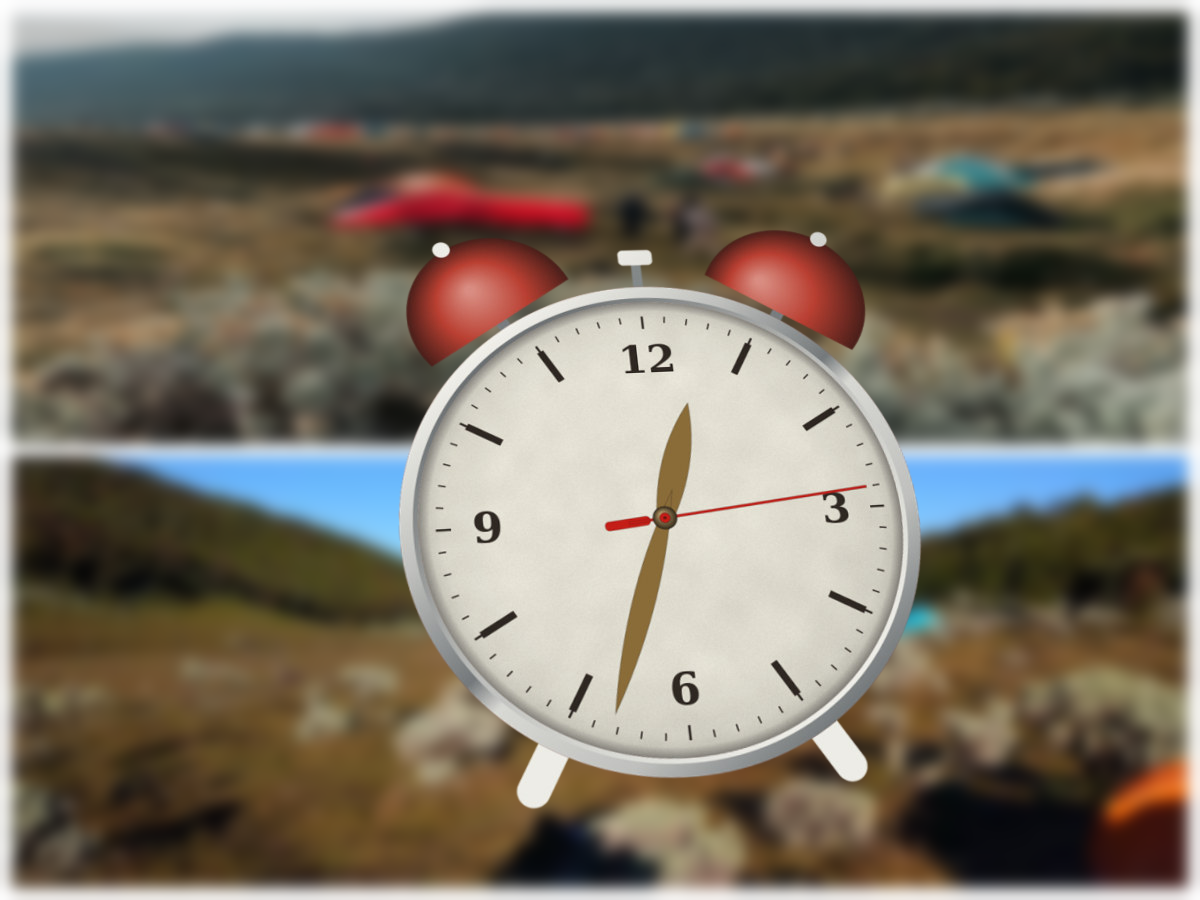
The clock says 12:33:14
